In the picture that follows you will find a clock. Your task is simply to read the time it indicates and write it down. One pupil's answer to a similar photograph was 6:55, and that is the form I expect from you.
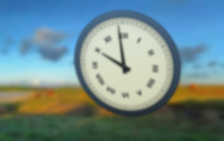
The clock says 9:59
